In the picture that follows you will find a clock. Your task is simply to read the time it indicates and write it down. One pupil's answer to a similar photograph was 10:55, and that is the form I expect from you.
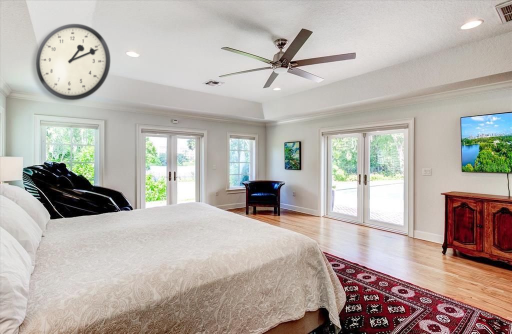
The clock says 1:11
